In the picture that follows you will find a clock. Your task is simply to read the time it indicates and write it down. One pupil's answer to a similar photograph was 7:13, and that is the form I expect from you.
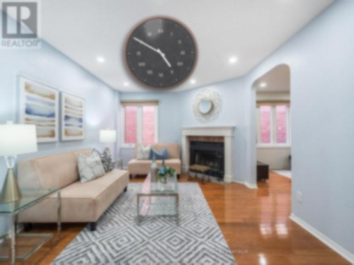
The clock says 4:50
